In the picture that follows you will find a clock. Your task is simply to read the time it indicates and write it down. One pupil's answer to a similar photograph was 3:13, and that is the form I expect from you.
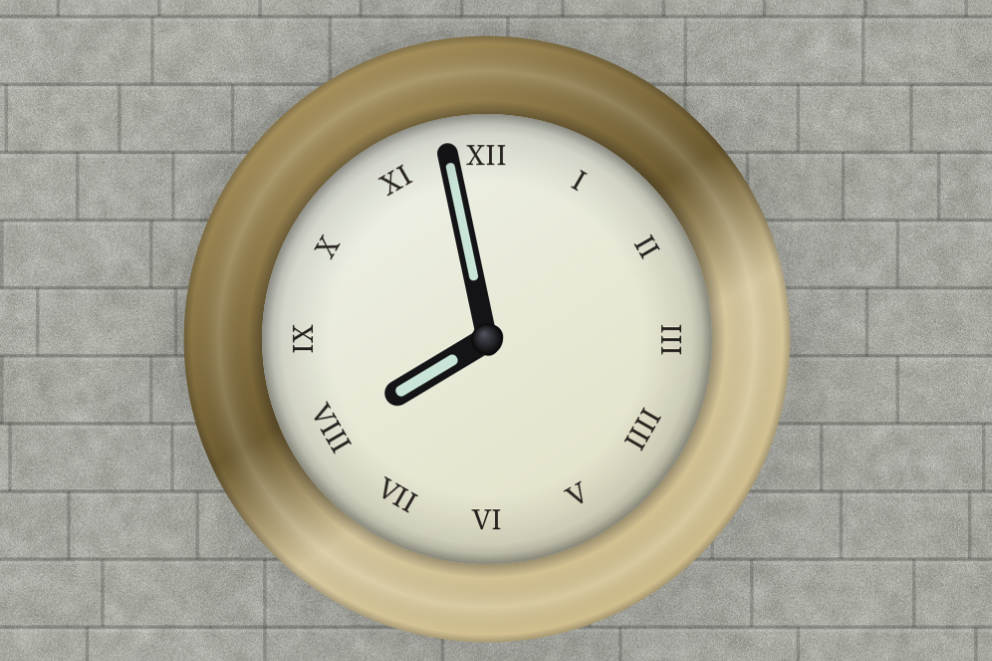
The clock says 7:58
